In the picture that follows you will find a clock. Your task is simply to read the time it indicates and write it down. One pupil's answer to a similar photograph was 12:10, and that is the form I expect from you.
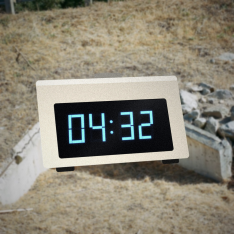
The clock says 4:32
